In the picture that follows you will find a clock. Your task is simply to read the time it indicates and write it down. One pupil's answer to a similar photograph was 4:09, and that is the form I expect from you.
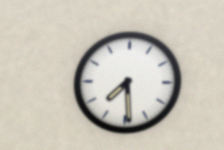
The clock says 7:29
